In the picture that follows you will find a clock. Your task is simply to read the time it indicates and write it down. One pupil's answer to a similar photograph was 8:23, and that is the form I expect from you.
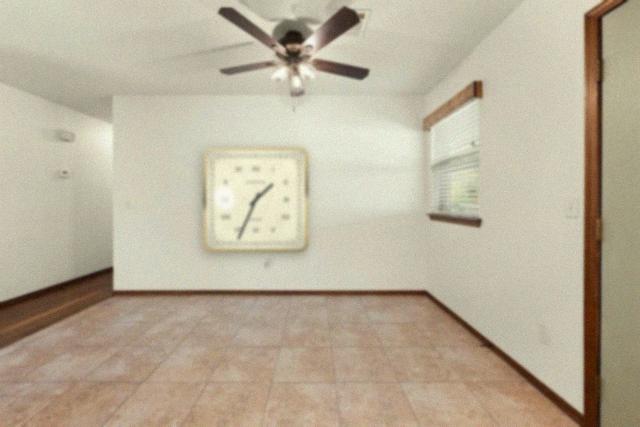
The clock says 1:34
